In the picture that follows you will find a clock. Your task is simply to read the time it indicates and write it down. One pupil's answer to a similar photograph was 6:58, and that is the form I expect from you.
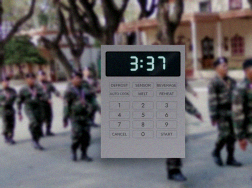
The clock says 3:37
